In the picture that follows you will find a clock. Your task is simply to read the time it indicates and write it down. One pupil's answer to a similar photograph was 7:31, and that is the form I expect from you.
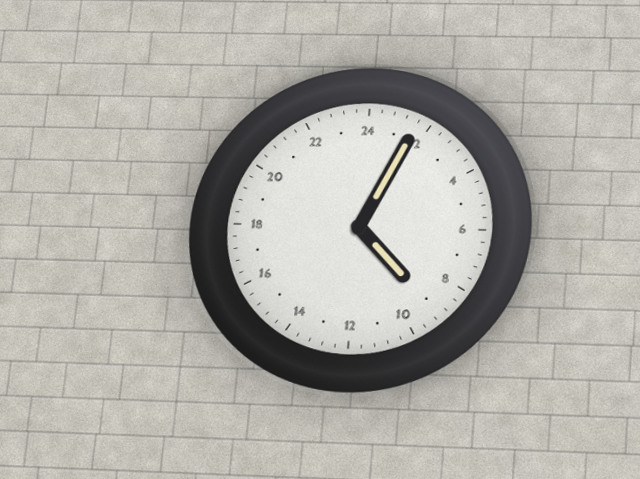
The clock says 9:04
